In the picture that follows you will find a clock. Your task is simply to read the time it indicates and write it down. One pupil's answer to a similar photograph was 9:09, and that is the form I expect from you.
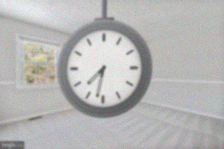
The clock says 7:32
